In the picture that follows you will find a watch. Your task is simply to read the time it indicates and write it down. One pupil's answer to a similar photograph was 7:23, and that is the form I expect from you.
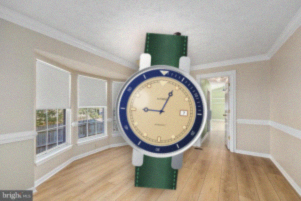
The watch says 9:04
